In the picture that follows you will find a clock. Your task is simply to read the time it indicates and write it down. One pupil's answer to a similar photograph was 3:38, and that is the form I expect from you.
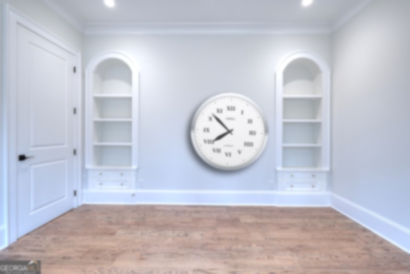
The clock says 7:52
